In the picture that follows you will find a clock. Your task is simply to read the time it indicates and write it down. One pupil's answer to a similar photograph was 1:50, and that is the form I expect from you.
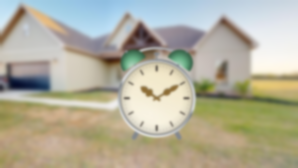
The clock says 10:10
